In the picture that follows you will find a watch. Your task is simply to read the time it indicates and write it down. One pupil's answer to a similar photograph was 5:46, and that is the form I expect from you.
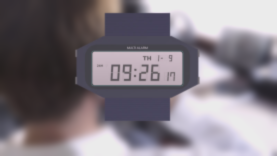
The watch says 9:26
